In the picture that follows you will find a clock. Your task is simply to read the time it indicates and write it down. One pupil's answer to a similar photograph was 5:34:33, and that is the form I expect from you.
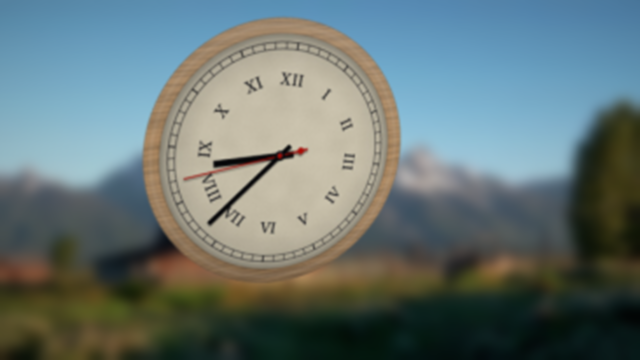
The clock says 8:36:42
